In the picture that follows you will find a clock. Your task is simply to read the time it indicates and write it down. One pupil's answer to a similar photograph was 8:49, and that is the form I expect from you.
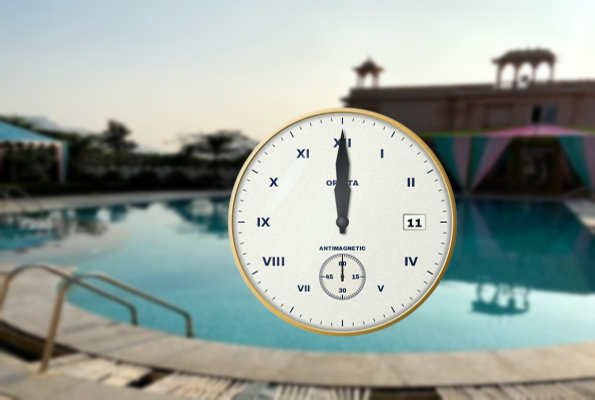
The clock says 12:00
